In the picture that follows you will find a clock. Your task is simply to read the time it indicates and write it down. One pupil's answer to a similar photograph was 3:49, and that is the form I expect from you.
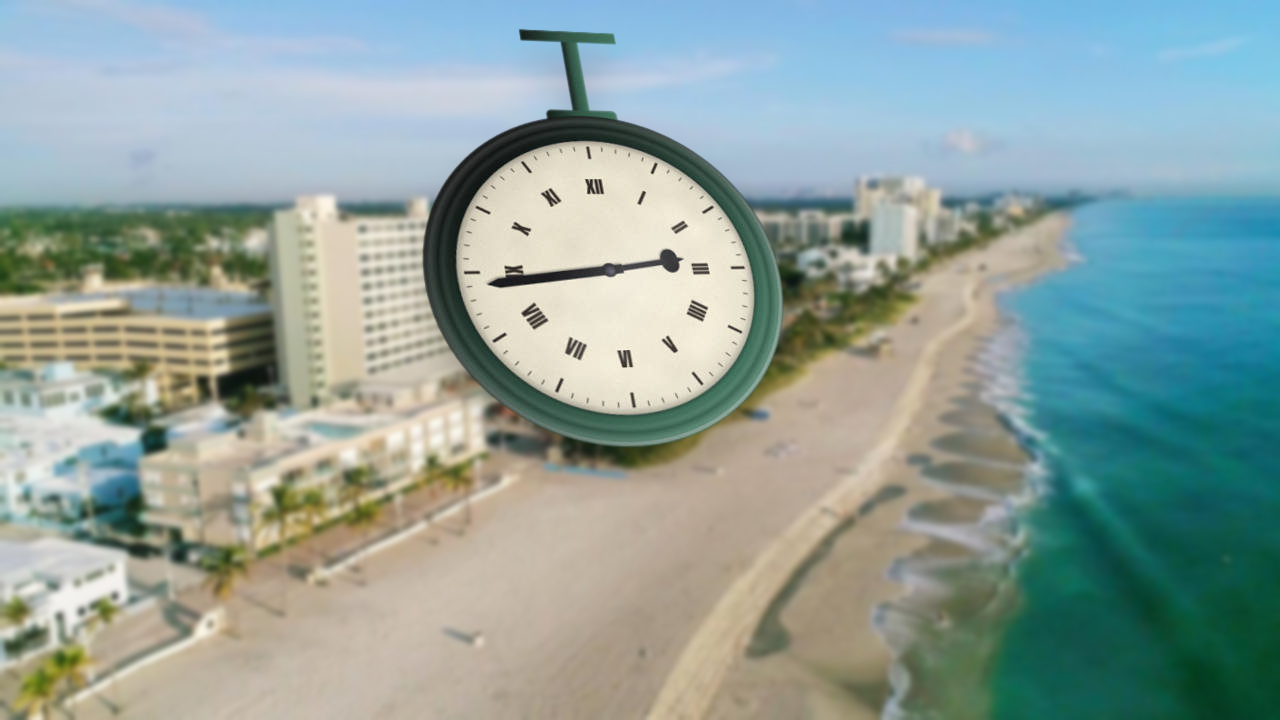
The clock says 2:44
